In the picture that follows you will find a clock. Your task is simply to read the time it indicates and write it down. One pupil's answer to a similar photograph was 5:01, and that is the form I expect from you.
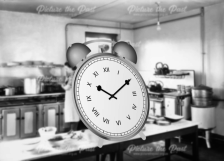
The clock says 10:10
